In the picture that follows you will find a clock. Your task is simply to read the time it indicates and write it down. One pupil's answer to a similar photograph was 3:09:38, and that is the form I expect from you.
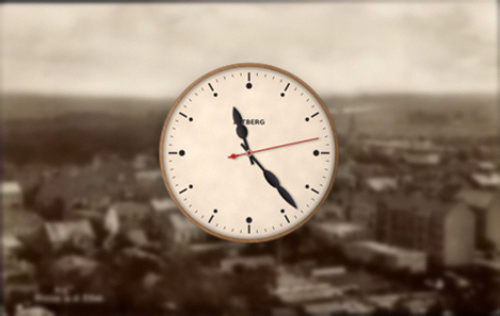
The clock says 11:23:13
